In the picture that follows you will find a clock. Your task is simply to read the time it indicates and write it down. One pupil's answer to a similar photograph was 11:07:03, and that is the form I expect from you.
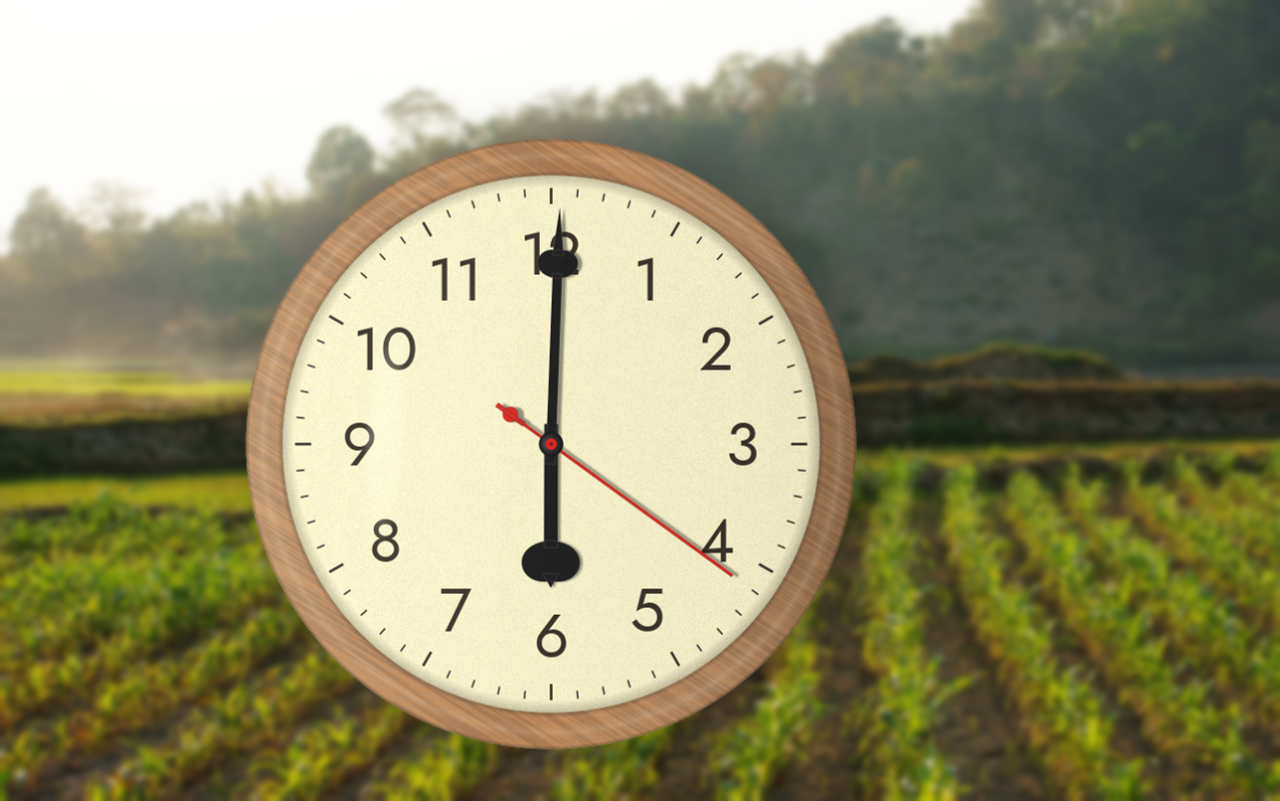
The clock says 6:00:21
